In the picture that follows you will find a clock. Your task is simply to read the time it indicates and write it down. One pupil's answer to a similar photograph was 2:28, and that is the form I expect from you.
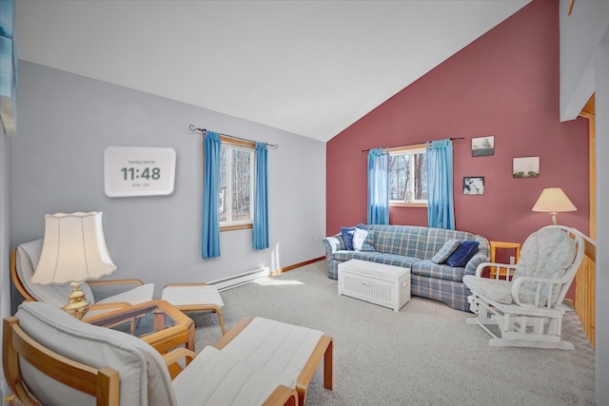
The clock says 11:48
